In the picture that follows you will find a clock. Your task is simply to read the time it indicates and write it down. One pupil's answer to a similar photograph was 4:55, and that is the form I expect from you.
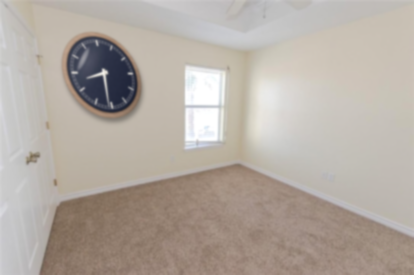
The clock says 8:31
